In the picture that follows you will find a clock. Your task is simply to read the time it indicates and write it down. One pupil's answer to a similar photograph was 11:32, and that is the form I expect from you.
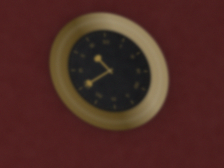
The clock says 10:40
